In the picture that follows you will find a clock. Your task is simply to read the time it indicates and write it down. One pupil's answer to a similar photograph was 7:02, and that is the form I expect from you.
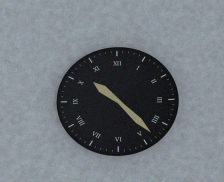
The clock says 10:23
